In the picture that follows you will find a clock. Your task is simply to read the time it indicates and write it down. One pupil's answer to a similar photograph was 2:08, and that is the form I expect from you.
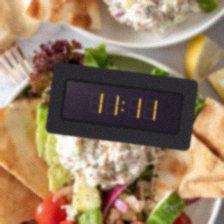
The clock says 11:11
